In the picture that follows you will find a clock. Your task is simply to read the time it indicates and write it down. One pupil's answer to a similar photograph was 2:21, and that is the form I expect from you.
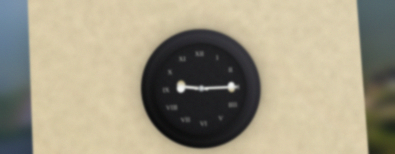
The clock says 9:15
